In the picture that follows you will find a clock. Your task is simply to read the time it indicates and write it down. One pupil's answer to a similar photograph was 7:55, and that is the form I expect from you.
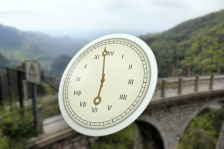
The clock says 5:58
